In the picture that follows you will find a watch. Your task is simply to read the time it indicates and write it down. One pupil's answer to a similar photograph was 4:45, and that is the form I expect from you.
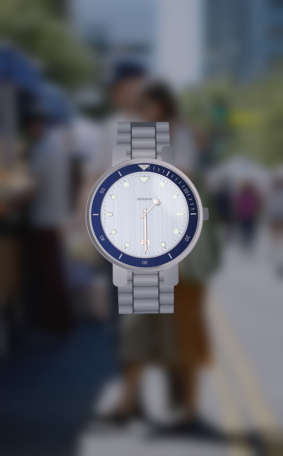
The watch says 1:30
